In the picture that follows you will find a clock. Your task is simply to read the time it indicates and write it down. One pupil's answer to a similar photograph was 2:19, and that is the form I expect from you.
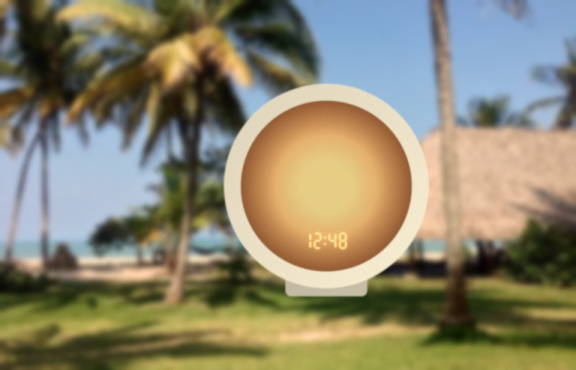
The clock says 12:48
